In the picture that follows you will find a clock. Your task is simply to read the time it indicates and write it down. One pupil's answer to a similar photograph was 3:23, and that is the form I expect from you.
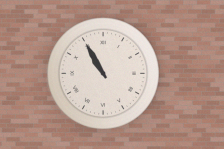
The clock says 10:55
